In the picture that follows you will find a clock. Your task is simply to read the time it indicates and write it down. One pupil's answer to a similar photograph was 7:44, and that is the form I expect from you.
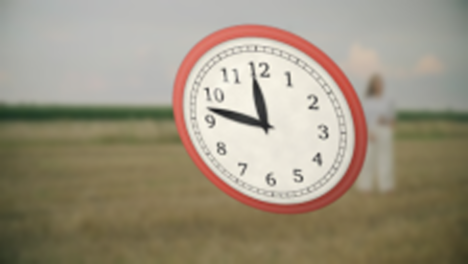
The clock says 11:47
